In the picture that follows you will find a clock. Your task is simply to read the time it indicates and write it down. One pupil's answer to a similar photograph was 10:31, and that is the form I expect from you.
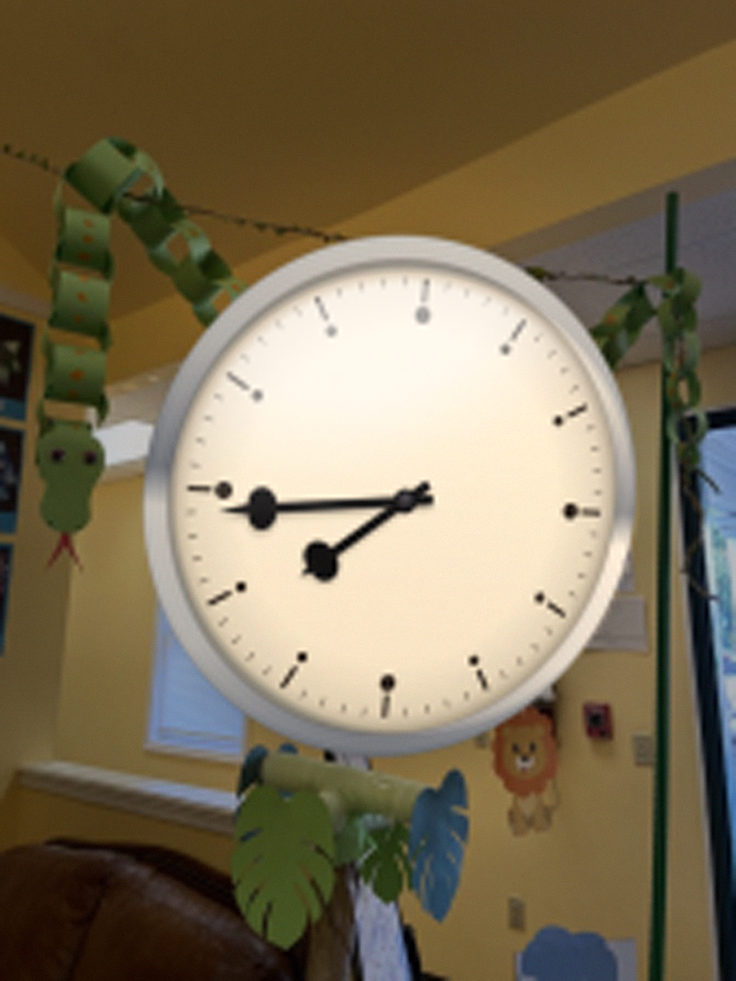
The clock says 7:44
